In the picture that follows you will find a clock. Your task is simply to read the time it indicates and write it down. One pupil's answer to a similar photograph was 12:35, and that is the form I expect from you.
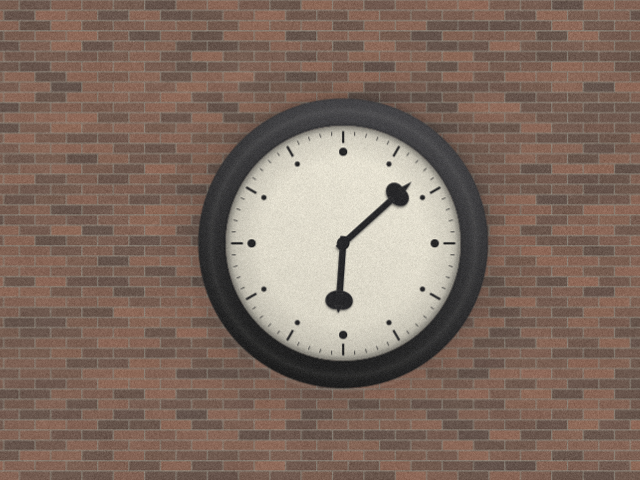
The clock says 6:08
